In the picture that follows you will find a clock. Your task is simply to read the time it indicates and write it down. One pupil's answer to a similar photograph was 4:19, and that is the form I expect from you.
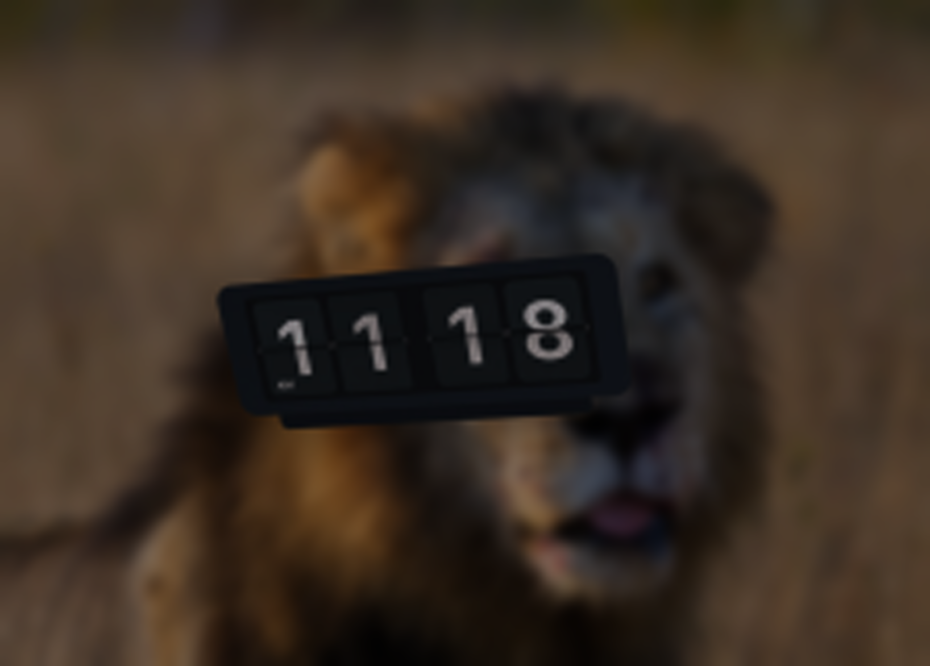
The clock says 11:18
